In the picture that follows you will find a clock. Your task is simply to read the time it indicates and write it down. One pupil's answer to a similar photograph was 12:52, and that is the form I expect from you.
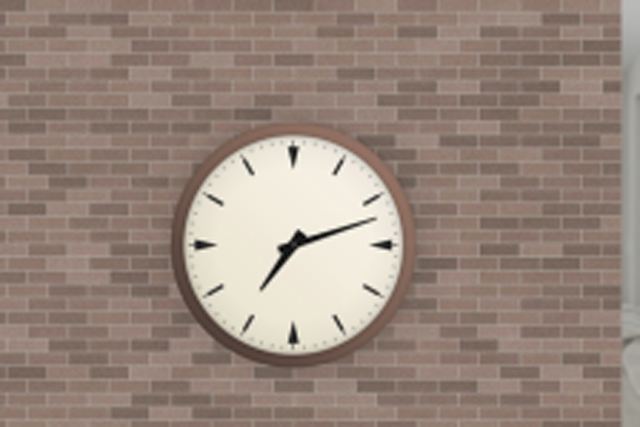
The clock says 7:12
